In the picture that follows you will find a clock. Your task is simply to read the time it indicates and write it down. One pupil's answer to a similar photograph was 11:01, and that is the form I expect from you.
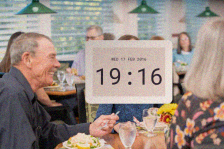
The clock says 19:16
